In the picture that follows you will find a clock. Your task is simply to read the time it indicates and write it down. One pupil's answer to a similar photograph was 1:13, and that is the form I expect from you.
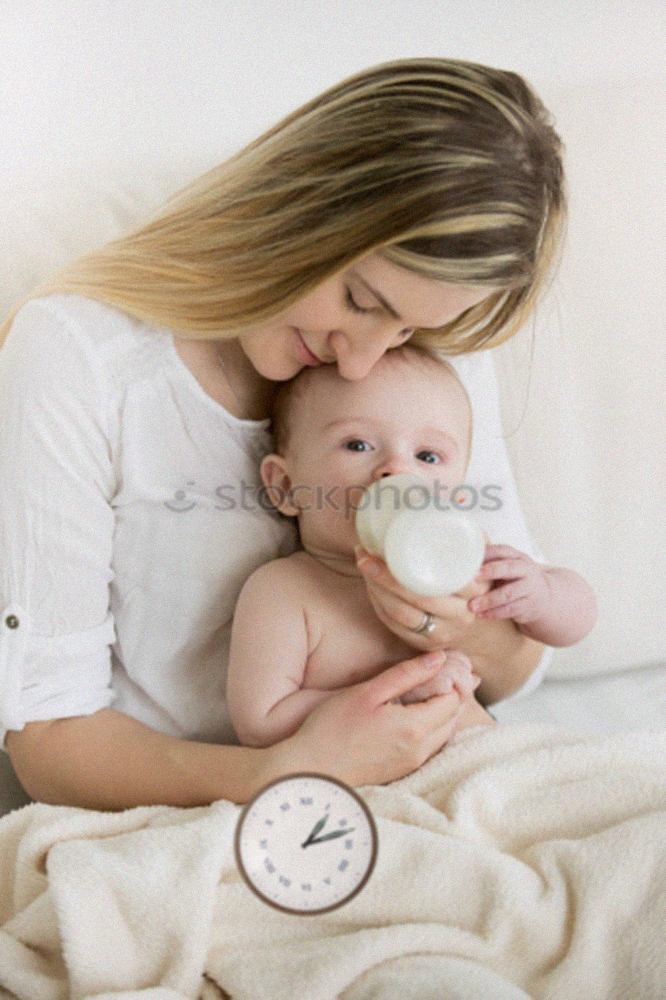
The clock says 1:12
